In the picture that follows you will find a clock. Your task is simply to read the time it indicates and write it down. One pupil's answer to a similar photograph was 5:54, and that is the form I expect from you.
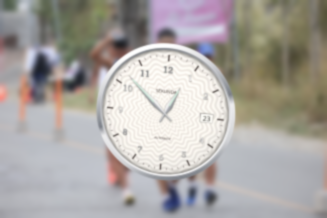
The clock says 12:52
